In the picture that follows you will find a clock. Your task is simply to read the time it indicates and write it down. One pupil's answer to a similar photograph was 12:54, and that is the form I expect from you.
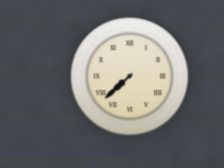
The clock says 7:38
